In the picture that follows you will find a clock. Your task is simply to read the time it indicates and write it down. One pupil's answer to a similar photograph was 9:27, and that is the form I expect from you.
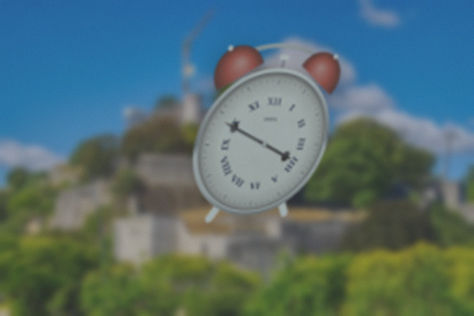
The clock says 3:49
